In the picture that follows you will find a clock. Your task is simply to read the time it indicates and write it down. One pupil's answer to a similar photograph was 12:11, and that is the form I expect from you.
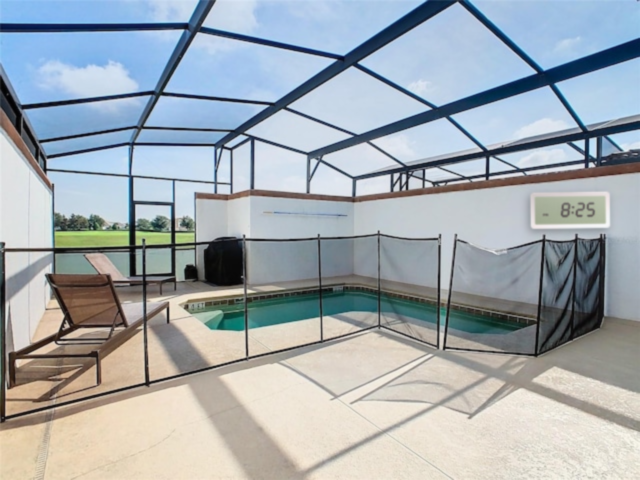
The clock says 8:25
